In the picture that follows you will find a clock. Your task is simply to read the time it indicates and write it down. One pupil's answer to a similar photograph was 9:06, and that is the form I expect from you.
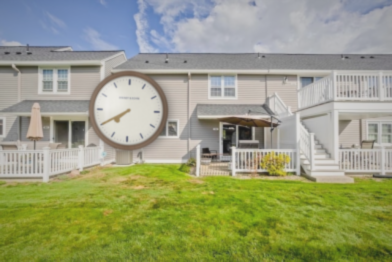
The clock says 7:40
